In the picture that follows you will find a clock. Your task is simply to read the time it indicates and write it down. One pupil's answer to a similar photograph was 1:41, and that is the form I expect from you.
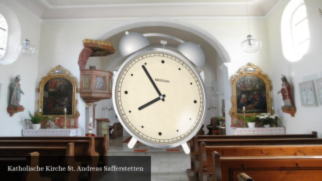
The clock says 7:54
